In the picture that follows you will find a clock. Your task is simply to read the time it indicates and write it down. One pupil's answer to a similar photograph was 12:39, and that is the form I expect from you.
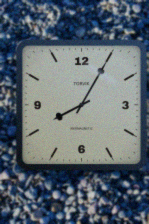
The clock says 8:05
